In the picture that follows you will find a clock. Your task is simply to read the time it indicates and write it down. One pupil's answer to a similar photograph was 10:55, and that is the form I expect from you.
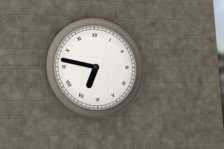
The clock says 6:47
